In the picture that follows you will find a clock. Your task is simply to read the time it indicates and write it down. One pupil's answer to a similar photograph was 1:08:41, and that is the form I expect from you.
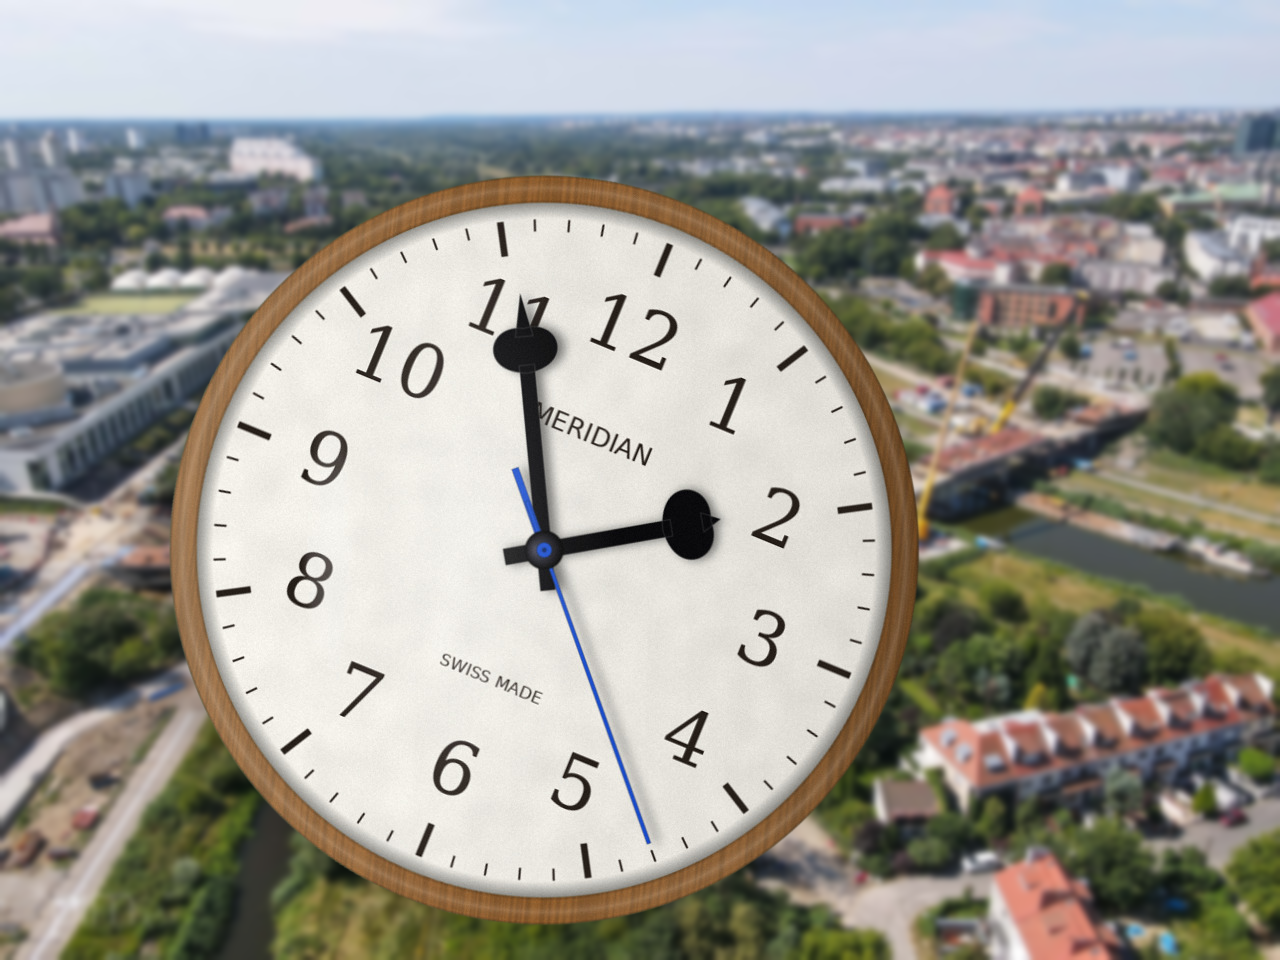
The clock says 1:55:23
